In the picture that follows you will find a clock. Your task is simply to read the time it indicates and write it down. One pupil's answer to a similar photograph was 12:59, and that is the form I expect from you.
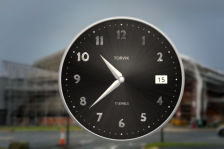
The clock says 10:38
